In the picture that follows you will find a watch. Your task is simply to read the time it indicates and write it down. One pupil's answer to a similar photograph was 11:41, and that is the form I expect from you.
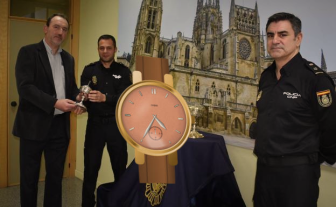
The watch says 4:35
